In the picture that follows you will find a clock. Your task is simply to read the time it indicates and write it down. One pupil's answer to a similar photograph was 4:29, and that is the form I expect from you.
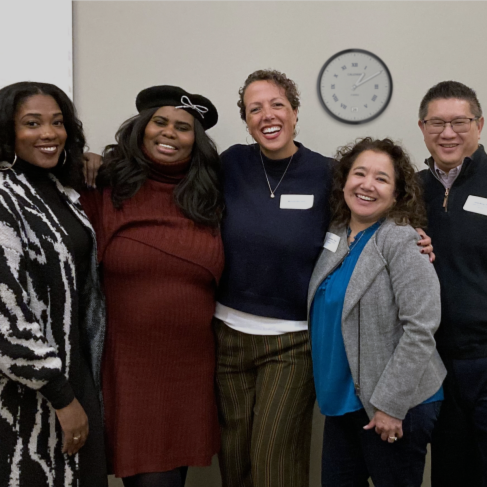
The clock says 1:10
